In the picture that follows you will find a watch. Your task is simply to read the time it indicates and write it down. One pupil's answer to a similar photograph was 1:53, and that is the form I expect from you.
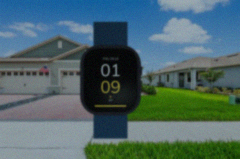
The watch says 1:09
